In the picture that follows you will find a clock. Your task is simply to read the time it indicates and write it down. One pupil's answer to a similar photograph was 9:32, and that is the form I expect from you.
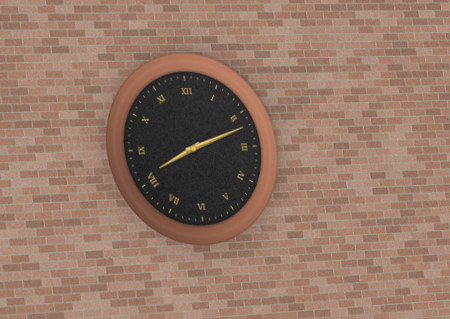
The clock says 8:12
